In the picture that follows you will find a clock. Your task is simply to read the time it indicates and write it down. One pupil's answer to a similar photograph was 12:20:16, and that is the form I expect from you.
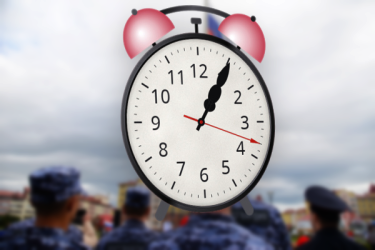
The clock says 1:05:18
